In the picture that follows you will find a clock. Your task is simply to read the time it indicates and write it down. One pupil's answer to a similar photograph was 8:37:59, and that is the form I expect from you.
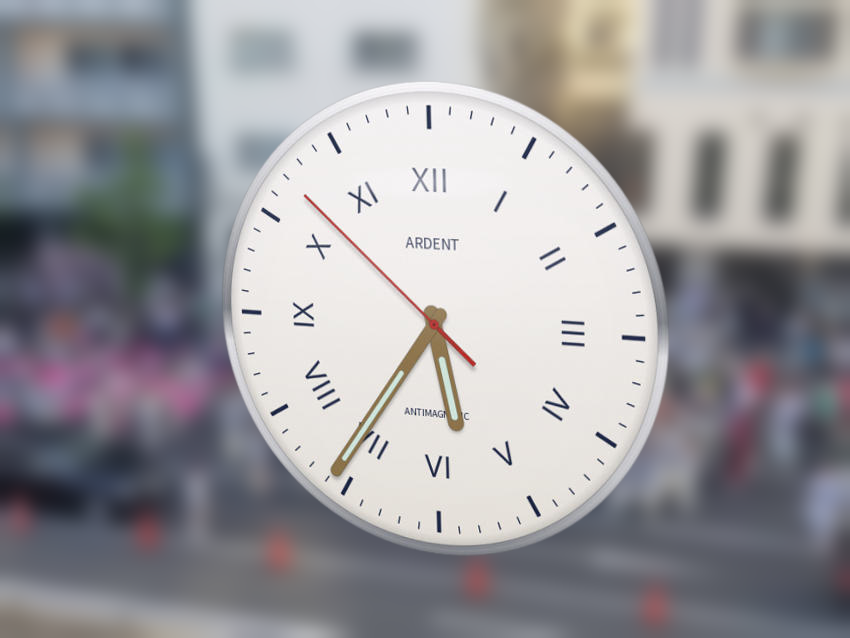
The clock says 5:35:52
